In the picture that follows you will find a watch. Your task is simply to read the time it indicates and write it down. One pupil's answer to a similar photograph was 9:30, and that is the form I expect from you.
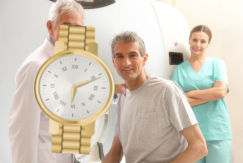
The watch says 6:11
